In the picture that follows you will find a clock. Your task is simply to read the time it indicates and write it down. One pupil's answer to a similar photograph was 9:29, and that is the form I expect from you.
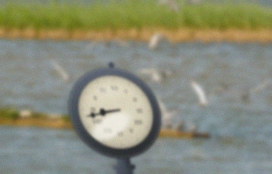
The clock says 8:43
